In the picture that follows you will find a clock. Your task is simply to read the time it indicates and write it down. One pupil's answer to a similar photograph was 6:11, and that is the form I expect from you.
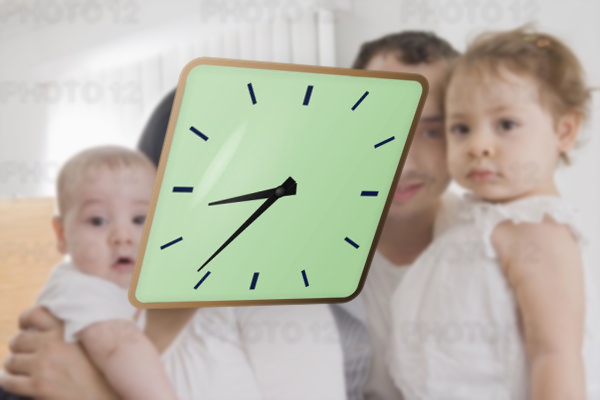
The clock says 8:36
